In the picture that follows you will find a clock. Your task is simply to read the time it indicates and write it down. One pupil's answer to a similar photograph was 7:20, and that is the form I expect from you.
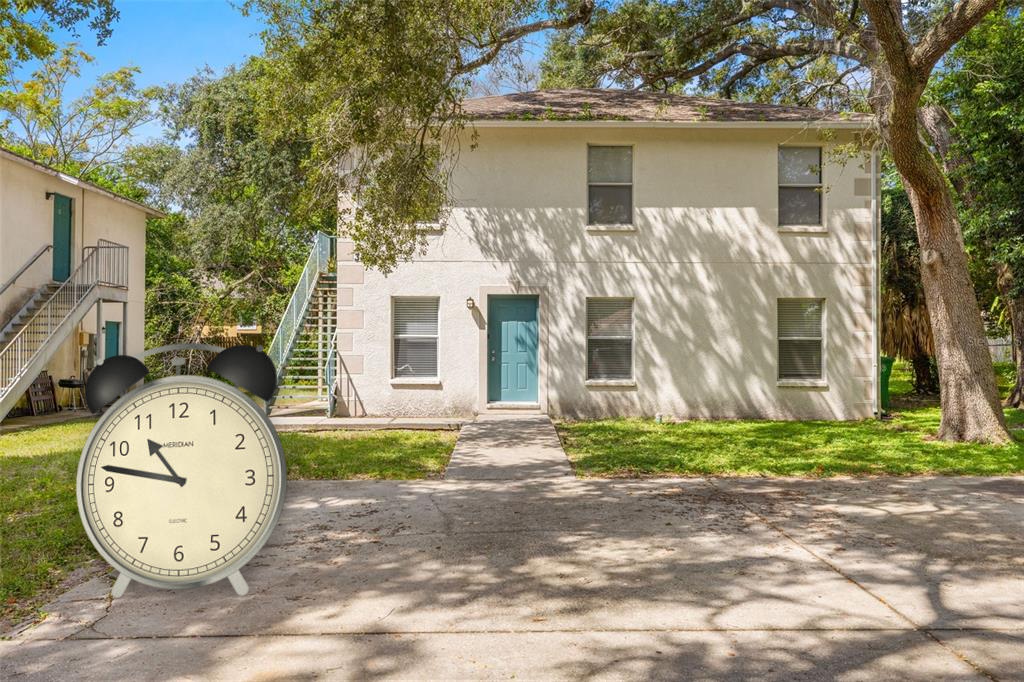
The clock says 10:47
